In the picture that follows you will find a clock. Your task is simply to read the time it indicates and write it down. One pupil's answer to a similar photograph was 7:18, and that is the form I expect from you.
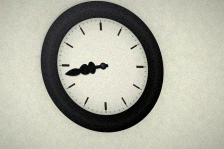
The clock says 8:43
